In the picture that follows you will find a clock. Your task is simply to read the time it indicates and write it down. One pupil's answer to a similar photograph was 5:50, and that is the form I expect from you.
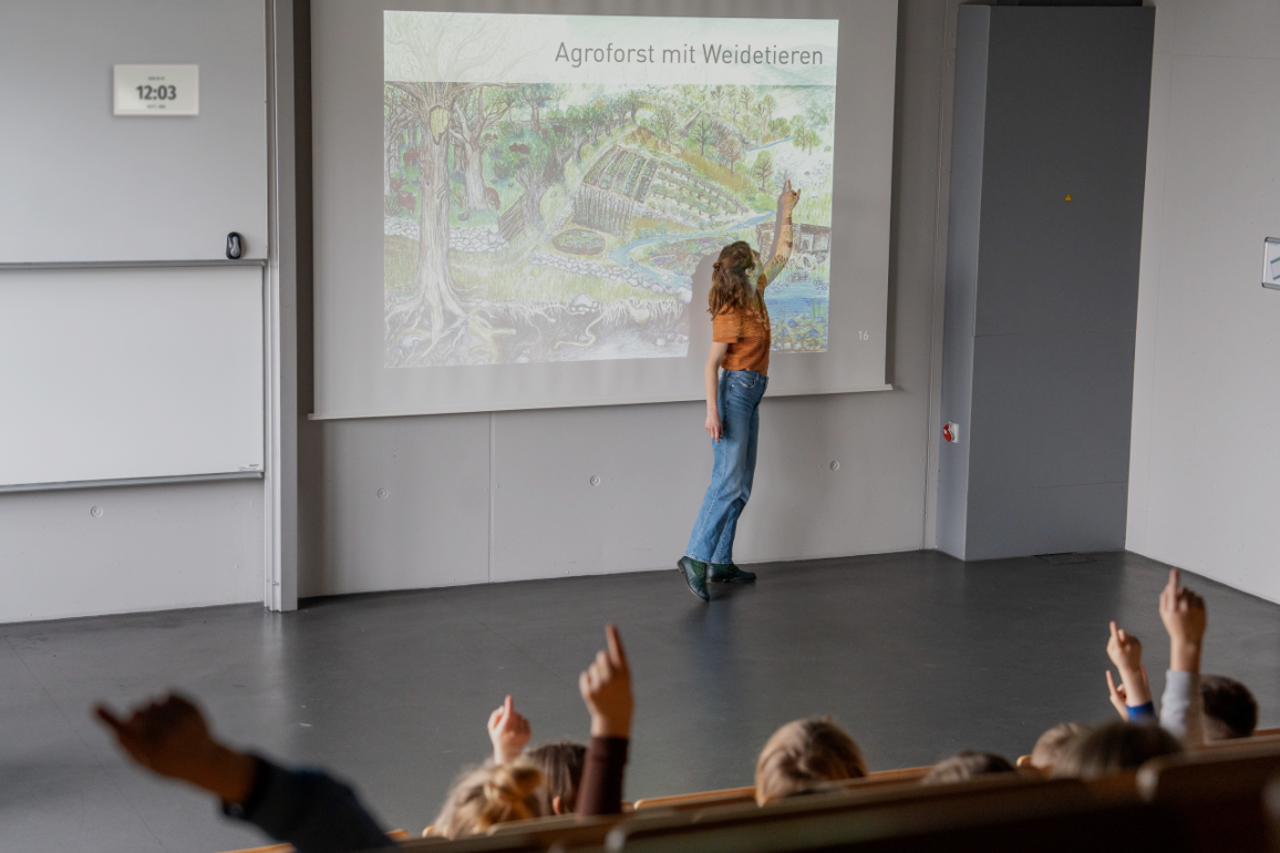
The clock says 12:03
